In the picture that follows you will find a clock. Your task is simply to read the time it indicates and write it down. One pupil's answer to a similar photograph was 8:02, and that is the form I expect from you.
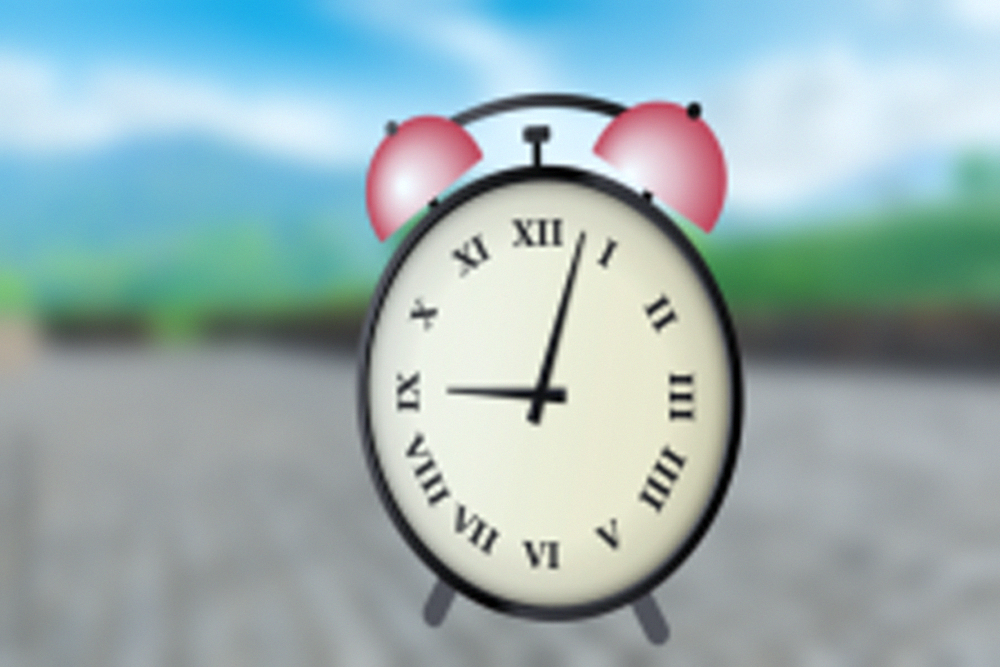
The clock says 9:03
